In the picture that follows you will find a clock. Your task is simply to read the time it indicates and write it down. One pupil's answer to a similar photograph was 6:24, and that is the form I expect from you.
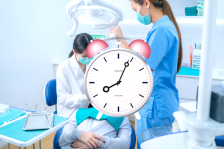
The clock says 8:04
